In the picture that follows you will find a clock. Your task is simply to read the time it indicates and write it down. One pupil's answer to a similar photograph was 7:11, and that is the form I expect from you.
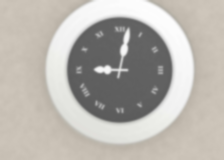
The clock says 9:02
